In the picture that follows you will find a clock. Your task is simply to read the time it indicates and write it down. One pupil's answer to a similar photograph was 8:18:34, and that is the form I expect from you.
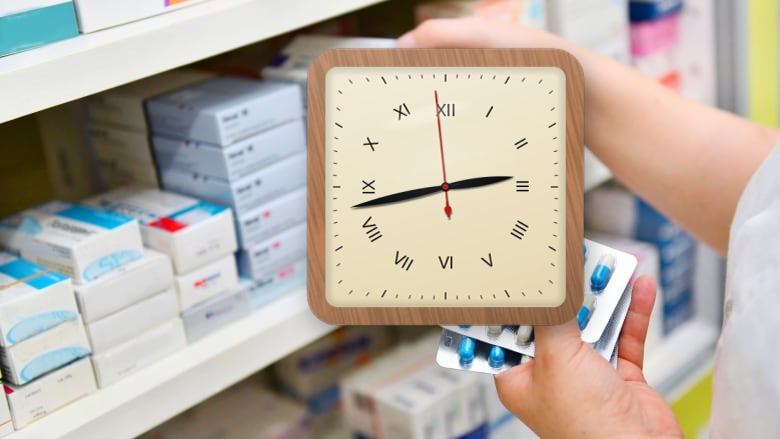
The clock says 2:42:59
